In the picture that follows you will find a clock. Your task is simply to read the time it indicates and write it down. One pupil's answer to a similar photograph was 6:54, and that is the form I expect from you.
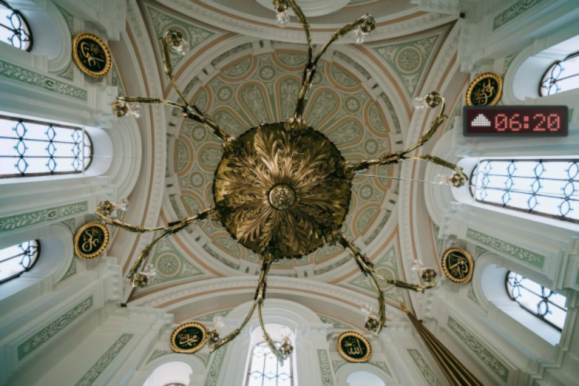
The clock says 6:20
